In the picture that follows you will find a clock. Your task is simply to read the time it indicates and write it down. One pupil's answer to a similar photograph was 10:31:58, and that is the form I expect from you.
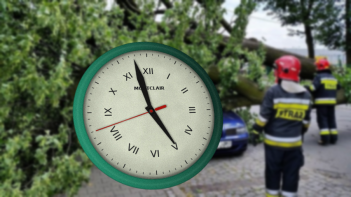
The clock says 4:57:42
